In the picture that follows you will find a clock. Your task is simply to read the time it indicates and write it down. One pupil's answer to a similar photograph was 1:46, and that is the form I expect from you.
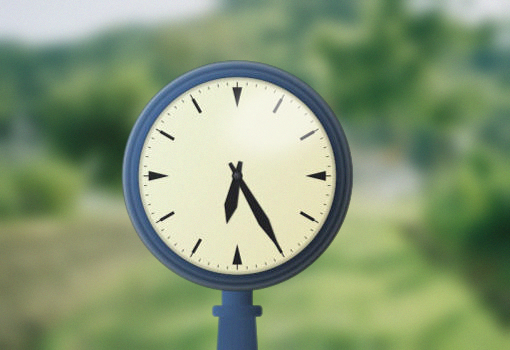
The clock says 6:25
